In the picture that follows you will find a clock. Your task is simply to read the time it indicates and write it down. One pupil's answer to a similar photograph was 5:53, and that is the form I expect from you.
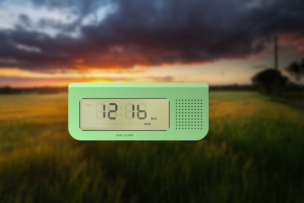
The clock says 12:16
